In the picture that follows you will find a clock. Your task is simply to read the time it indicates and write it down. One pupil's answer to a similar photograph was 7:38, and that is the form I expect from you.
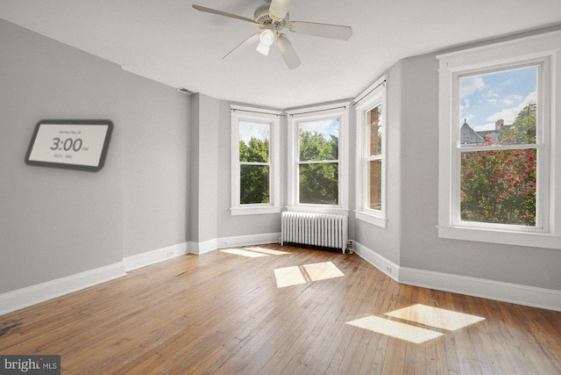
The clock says 3:00
